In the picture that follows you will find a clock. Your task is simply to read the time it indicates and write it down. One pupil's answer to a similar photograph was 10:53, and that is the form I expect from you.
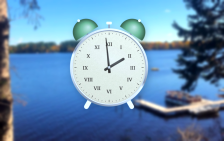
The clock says 1:59
